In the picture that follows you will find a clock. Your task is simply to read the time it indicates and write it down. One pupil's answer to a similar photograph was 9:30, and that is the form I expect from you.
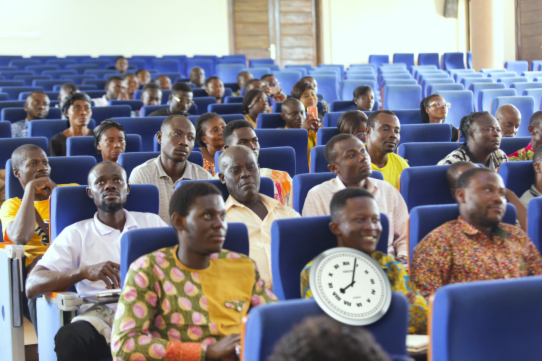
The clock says 8:04
